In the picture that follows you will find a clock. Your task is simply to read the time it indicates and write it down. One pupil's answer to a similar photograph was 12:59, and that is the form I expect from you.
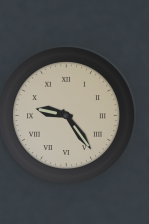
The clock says 9:24
